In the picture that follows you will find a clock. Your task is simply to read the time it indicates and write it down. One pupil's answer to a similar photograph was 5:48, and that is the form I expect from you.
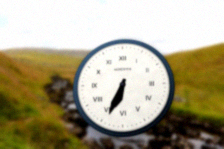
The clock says 6:34
